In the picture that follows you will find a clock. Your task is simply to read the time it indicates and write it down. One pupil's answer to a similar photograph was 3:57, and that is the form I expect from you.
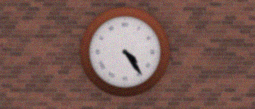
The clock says 4:24
